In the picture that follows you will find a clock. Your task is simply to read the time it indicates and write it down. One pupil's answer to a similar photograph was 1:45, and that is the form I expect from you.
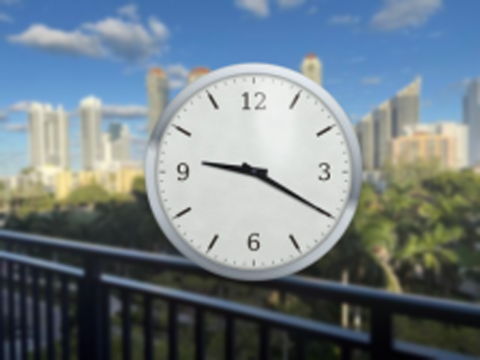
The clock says 9:20
